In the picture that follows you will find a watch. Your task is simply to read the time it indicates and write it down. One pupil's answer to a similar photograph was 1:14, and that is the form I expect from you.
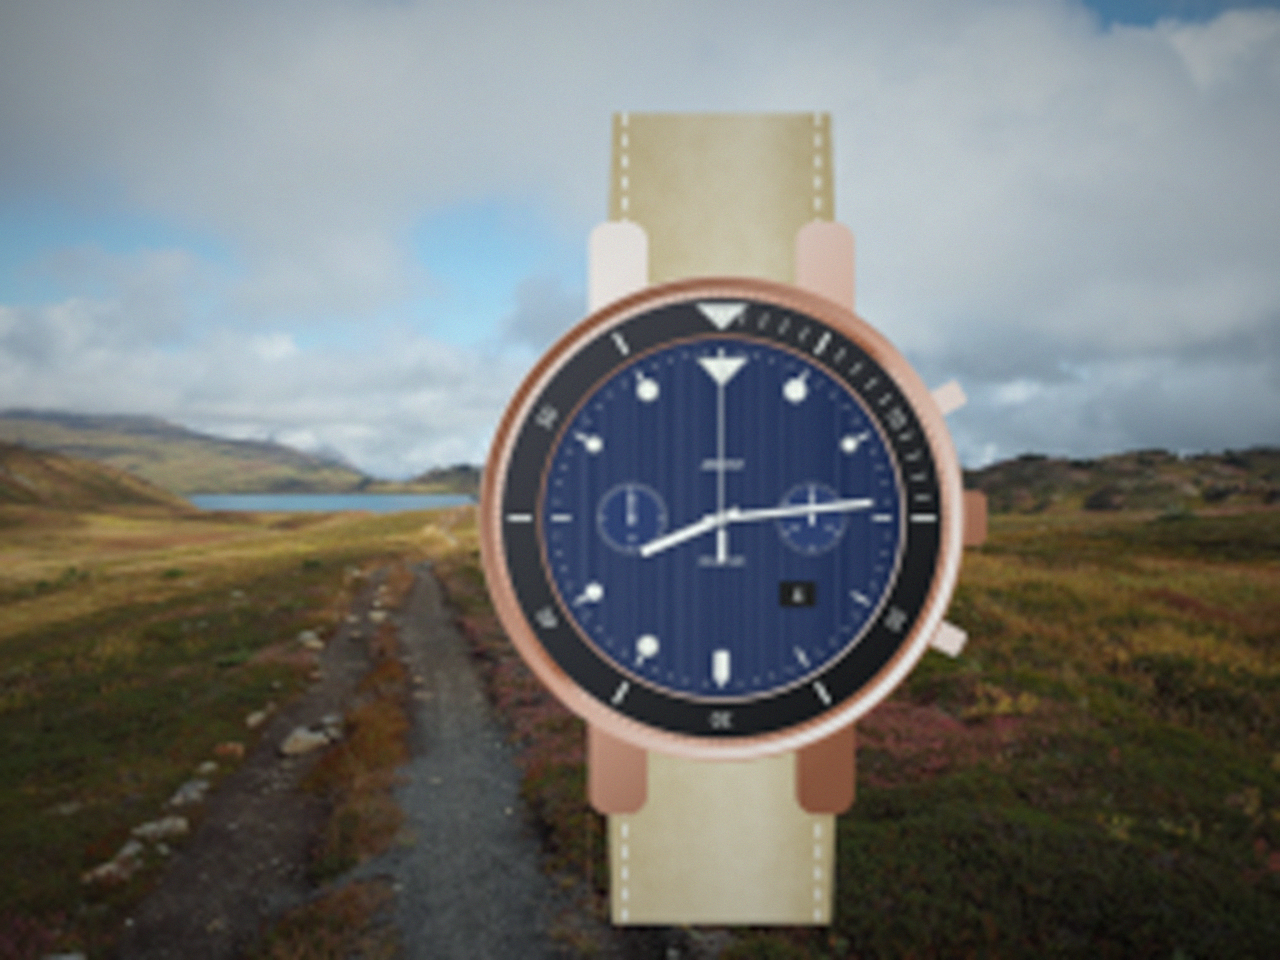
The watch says 8:14
